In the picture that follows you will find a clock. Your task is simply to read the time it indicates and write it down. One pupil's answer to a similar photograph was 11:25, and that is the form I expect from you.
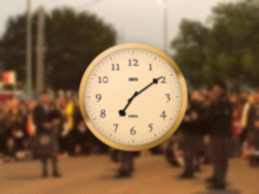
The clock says 7:09
